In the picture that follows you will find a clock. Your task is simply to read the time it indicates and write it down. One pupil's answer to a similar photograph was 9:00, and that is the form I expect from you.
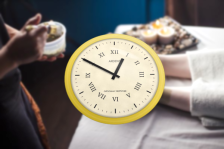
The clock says 12:50
